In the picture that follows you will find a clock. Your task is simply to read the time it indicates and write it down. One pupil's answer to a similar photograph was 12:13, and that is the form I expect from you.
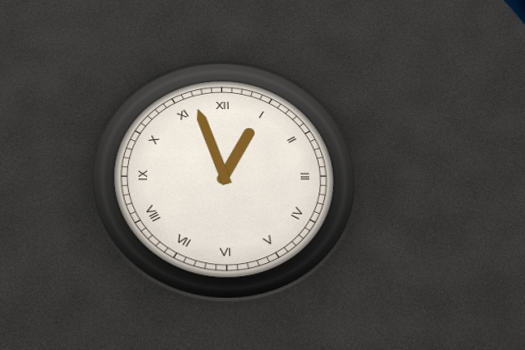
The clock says 12:57
